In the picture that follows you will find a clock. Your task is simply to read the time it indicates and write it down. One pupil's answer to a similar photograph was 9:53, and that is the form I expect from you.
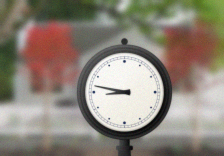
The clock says 8:47
